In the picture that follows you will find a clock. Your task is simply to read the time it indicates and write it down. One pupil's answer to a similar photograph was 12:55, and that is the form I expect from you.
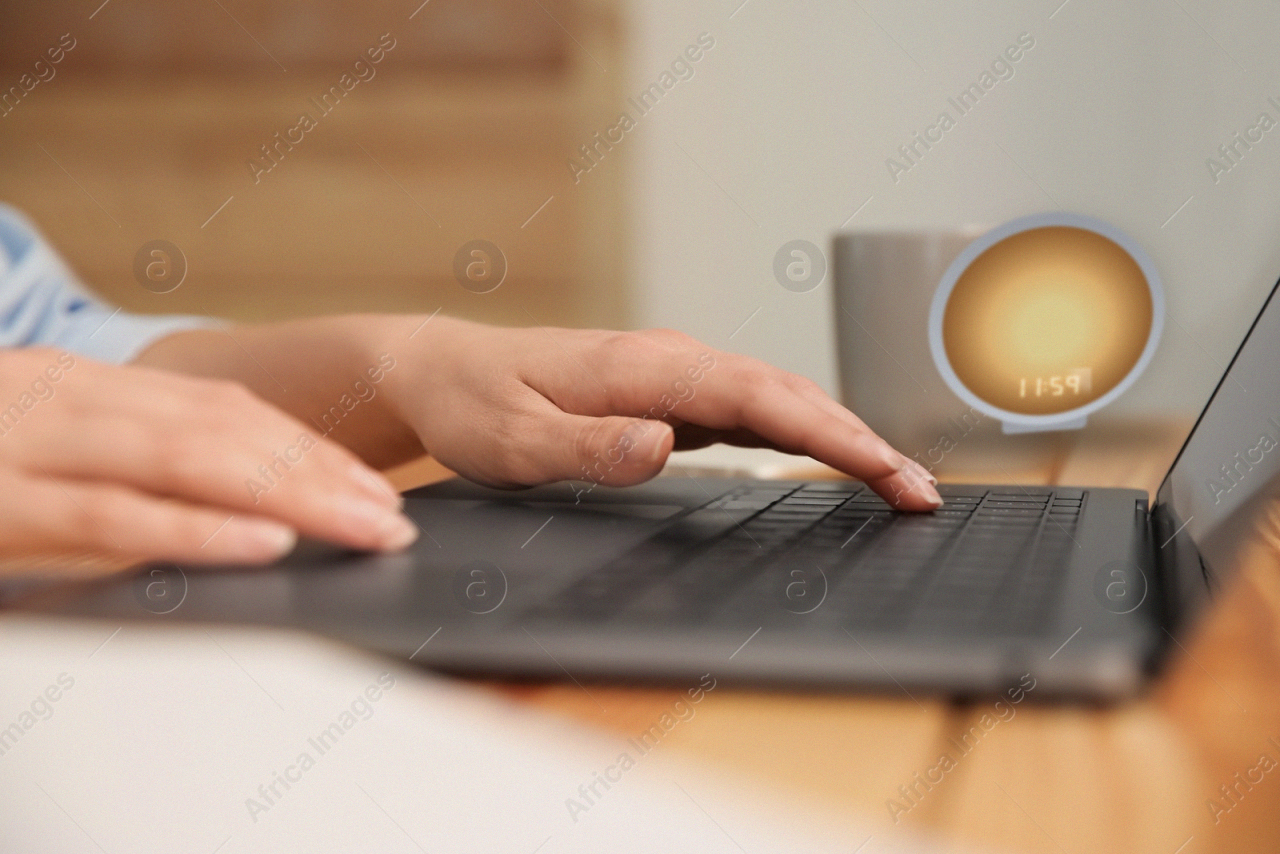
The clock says 11:59
